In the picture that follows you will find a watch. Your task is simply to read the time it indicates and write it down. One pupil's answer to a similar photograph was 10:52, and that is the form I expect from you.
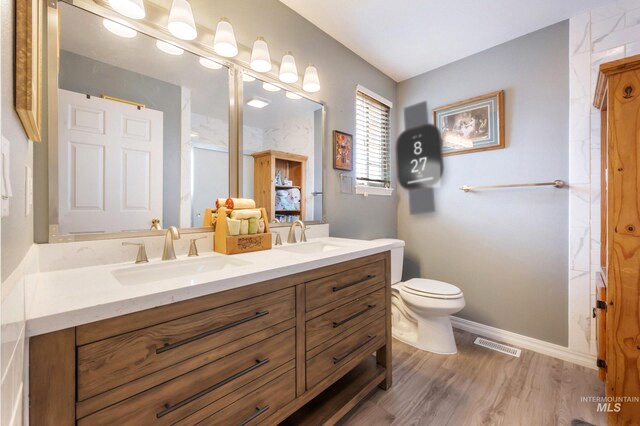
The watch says 8:27
